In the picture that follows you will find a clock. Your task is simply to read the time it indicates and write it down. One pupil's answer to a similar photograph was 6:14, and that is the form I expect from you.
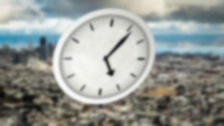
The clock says 5:06
